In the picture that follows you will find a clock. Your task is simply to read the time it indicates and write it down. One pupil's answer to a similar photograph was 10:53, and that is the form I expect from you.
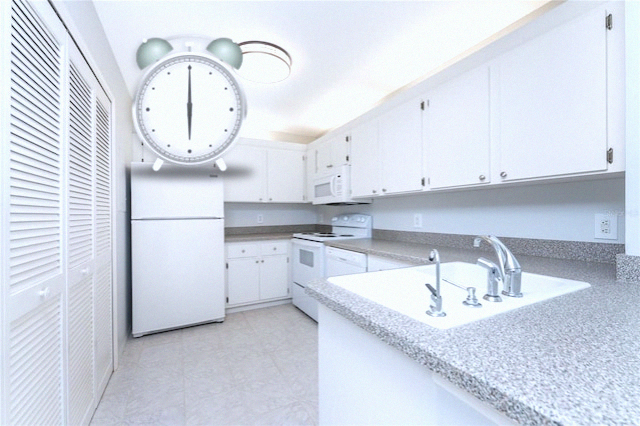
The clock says 6:00
